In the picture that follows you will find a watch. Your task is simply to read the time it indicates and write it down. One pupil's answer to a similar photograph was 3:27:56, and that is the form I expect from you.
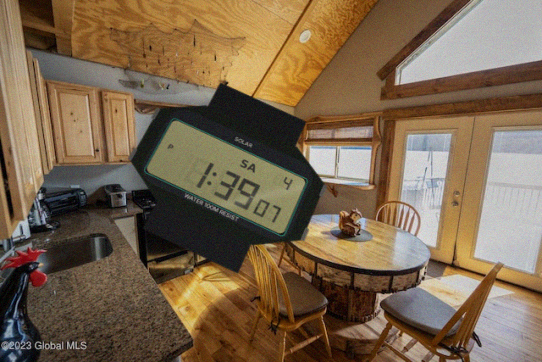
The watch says 1:39:07
